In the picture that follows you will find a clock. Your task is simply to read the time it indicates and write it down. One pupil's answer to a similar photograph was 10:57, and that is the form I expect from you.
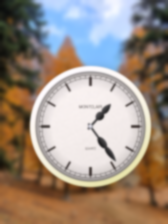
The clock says 1:24
